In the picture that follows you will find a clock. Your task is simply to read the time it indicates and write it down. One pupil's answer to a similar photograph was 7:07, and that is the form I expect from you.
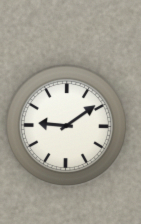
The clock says 9:09
